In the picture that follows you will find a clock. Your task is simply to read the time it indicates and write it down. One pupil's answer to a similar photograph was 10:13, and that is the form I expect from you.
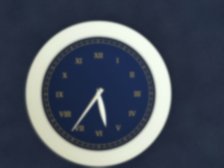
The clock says 5:36
